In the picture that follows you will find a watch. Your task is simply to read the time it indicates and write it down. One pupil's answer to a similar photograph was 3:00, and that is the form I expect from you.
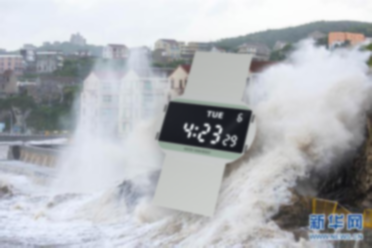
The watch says 4:23
